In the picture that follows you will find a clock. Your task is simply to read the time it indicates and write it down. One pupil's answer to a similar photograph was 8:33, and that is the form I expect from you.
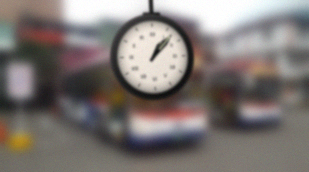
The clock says 1:07
